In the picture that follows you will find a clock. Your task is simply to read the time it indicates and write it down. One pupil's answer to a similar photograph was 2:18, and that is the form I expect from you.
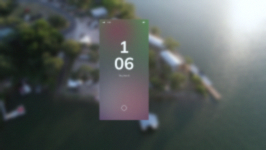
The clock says 1:06
